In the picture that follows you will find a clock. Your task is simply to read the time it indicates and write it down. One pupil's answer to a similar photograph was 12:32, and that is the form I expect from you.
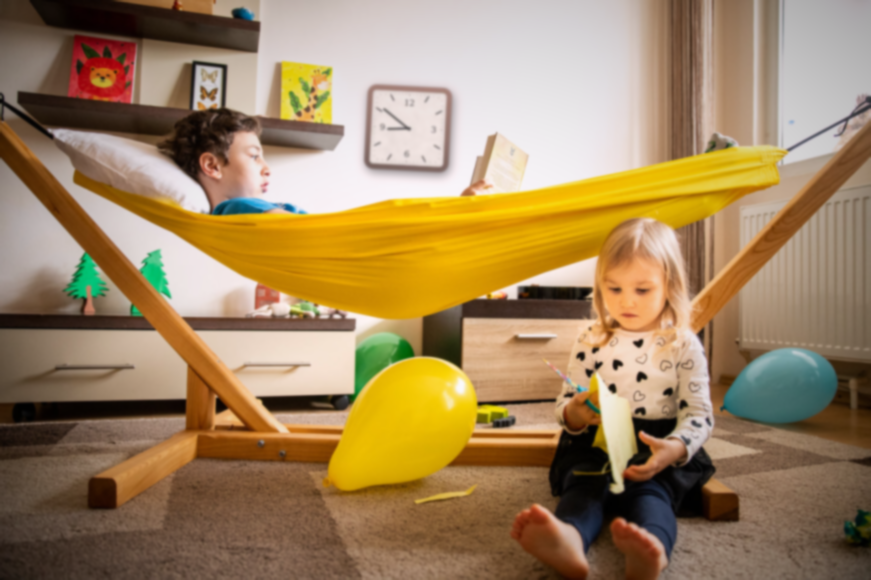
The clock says 8:51
